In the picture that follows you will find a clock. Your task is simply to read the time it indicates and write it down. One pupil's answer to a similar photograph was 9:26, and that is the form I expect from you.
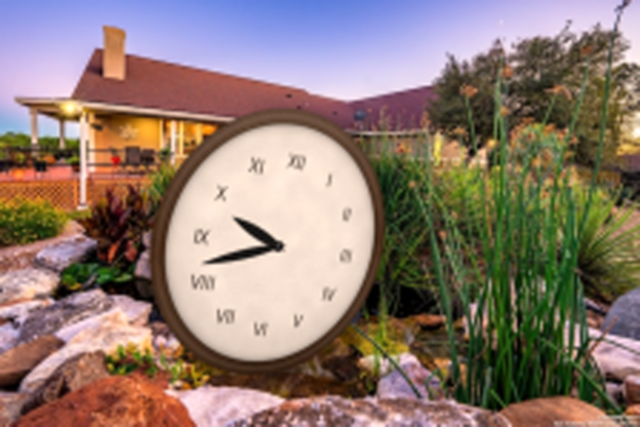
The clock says 9:42
